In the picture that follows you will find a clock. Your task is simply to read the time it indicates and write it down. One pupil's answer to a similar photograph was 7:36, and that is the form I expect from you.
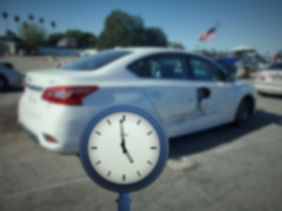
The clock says 4:59
